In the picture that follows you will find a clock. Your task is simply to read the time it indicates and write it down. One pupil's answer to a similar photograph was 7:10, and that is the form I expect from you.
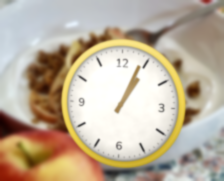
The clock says 1:04
